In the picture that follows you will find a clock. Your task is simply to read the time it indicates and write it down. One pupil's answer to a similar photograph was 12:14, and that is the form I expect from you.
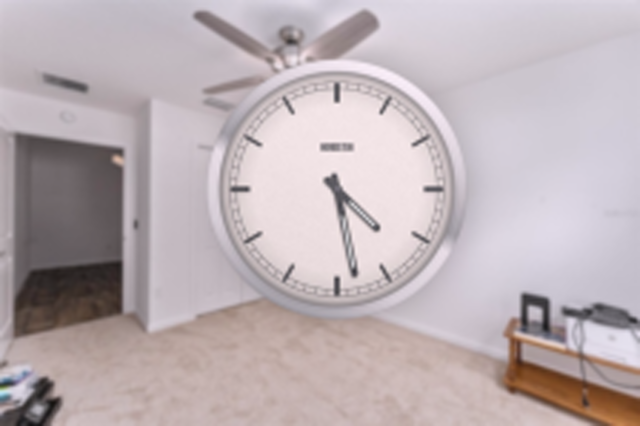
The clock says 4:28
